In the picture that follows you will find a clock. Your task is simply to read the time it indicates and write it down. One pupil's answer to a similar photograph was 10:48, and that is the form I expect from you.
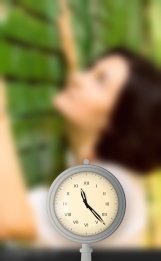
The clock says 11:23
